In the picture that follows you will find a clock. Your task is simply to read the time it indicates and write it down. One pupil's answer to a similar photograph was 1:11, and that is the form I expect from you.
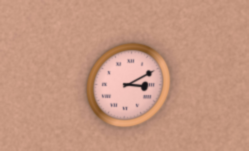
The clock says 3:10
